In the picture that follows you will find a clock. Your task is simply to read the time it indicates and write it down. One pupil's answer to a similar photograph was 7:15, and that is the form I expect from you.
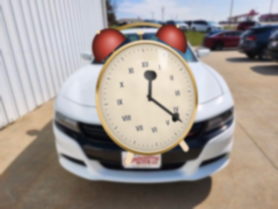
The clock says 12:22
